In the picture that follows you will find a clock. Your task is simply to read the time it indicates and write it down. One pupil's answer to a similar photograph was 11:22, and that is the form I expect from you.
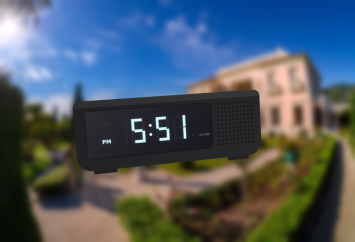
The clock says 5:51
